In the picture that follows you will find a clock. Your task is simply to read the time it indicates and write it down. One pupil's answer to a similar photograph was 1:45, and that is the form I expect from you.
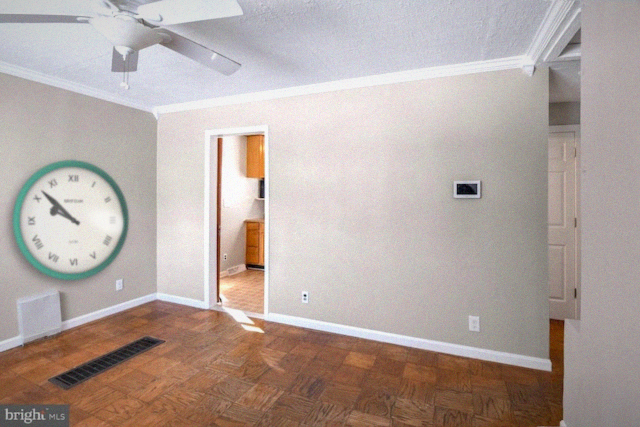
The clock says 9:52
